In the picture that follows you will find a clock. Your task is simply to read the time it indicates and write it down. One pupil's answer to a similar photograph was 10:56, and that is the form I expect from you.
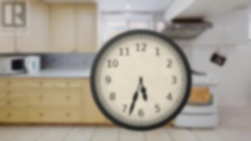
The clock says 5:33
